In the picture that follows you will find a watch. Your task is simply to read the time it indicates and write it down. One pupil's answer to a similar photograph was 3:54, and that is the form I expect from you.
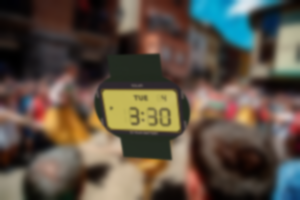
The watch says 3:30
